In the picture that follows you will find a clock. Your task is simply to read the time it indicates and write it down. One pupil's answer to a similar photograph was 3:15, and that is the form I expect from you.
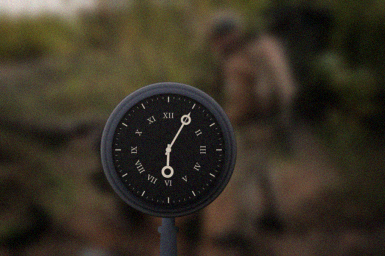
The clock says 6:05
